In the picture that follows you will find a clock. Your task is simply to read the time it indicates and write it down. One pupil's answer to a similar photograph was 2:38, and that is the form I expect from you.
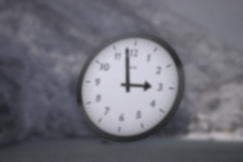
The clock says 2:58
